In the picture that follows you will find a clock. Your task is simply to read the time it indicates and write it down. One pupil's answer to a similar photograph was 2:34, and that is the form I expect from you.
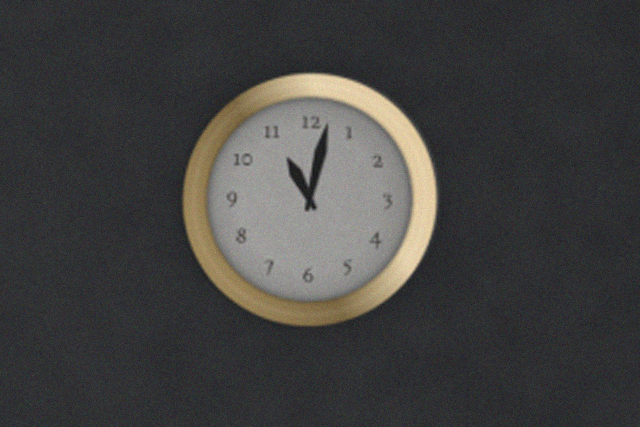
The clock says 11:02
